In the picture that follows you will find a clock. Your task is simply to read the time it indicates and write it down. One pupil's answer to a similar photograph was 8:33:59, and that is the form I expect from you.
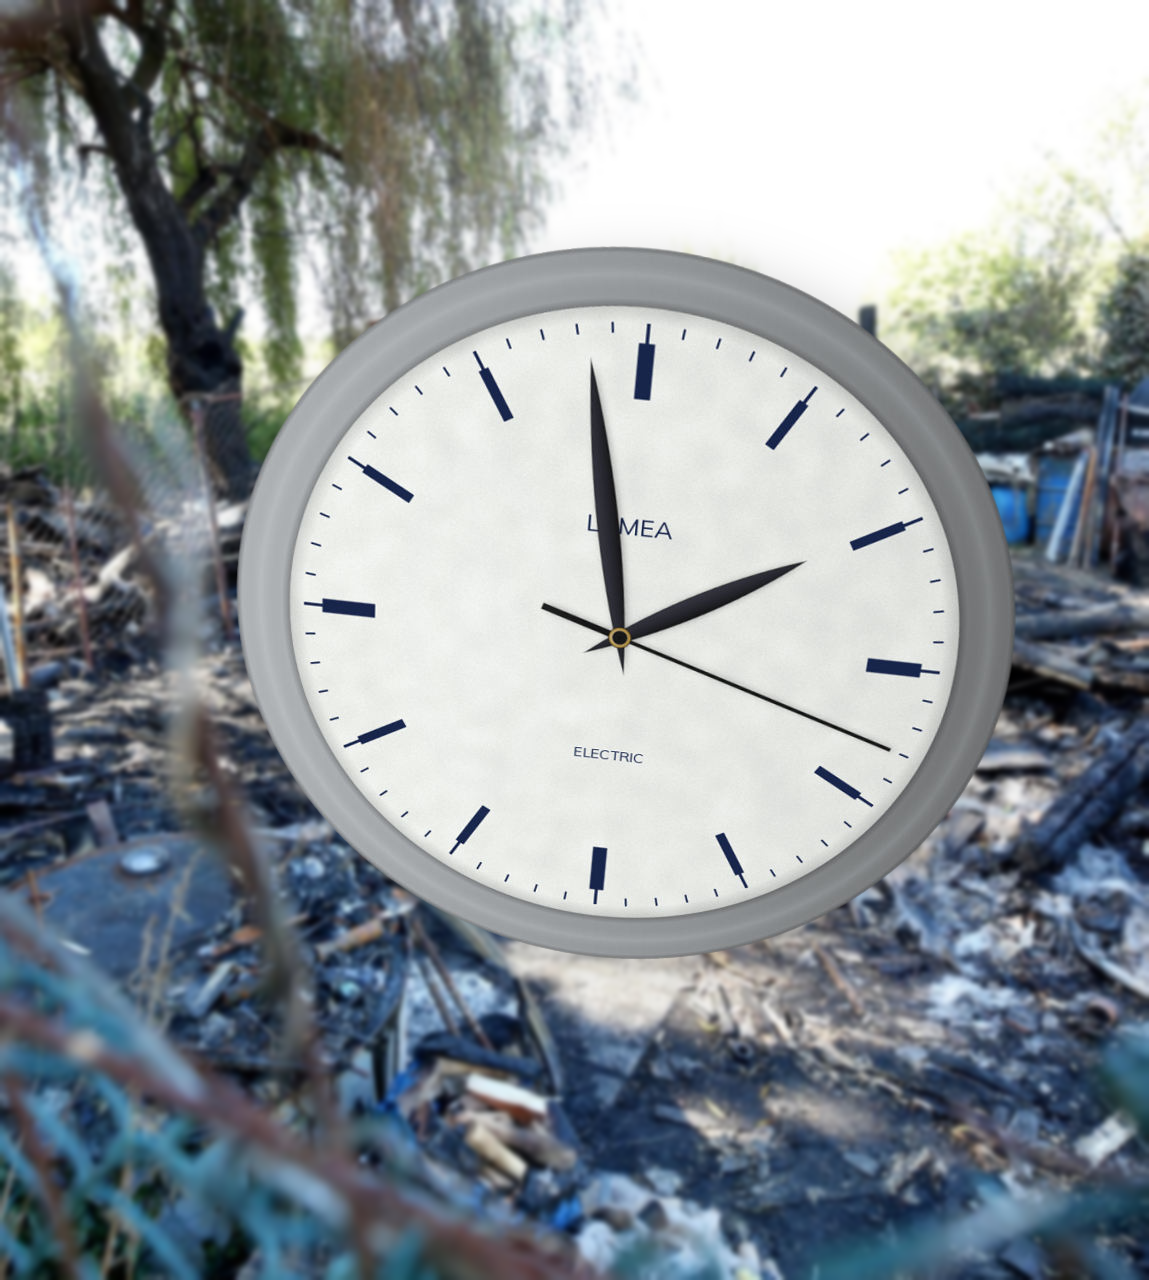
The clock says 1:58:18
